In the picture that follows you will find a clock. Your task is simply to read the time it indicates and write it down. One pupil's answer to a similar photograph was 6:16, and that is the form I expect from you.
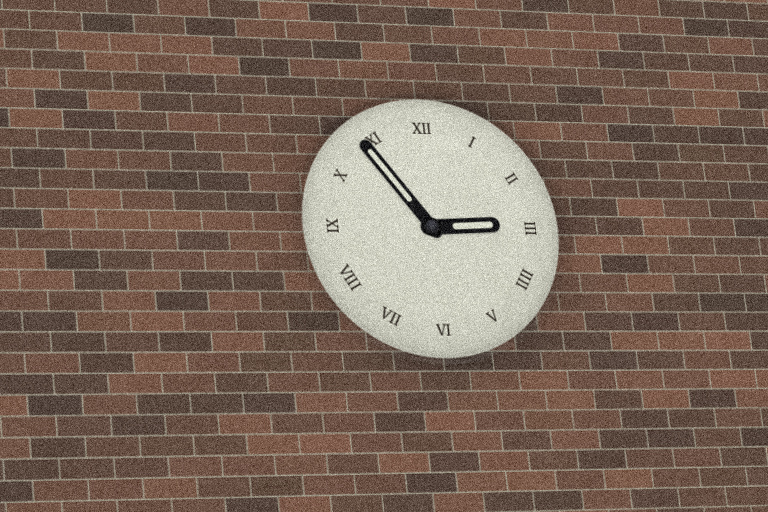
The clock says 2:54
